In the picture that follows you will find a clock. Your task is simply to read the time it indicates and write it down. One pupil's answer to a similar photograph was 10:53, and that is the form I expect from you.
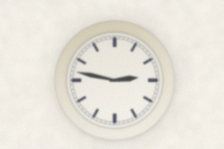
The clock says 2:47
